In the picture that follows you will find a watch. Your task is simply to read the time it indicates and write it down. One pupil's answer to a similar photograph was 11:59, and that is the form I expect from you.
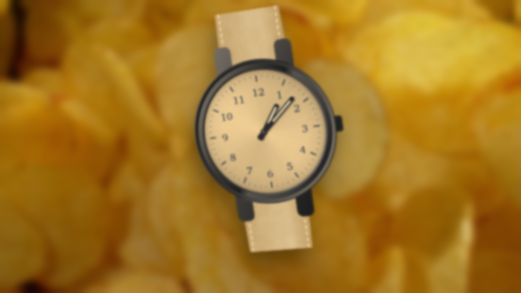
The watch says 1:08
